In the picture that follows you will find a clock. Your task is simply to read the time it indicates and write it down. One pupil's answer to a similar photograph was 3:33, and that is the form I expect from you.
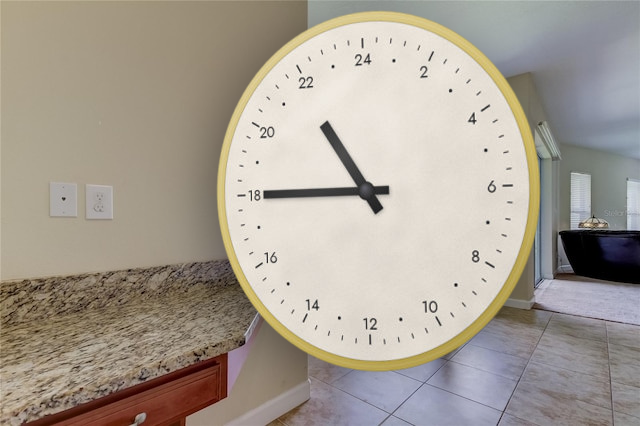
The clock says 21:45
